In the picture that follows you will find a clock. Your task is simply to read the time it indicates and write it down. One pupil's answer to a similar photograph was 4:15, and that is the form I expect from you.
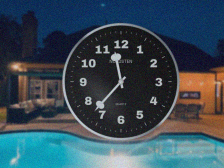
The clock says 11:37
